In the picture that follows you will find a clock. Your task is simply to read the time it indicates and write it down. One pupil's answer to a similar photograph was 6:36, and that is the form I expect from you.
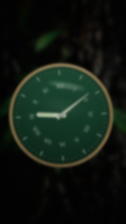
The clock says 9:09
